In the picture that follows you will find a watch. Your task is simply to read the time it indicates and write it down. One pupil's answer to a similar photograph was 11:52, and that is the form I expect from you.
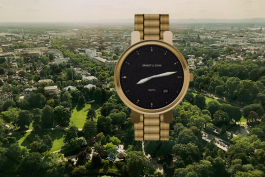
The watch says 8:13
